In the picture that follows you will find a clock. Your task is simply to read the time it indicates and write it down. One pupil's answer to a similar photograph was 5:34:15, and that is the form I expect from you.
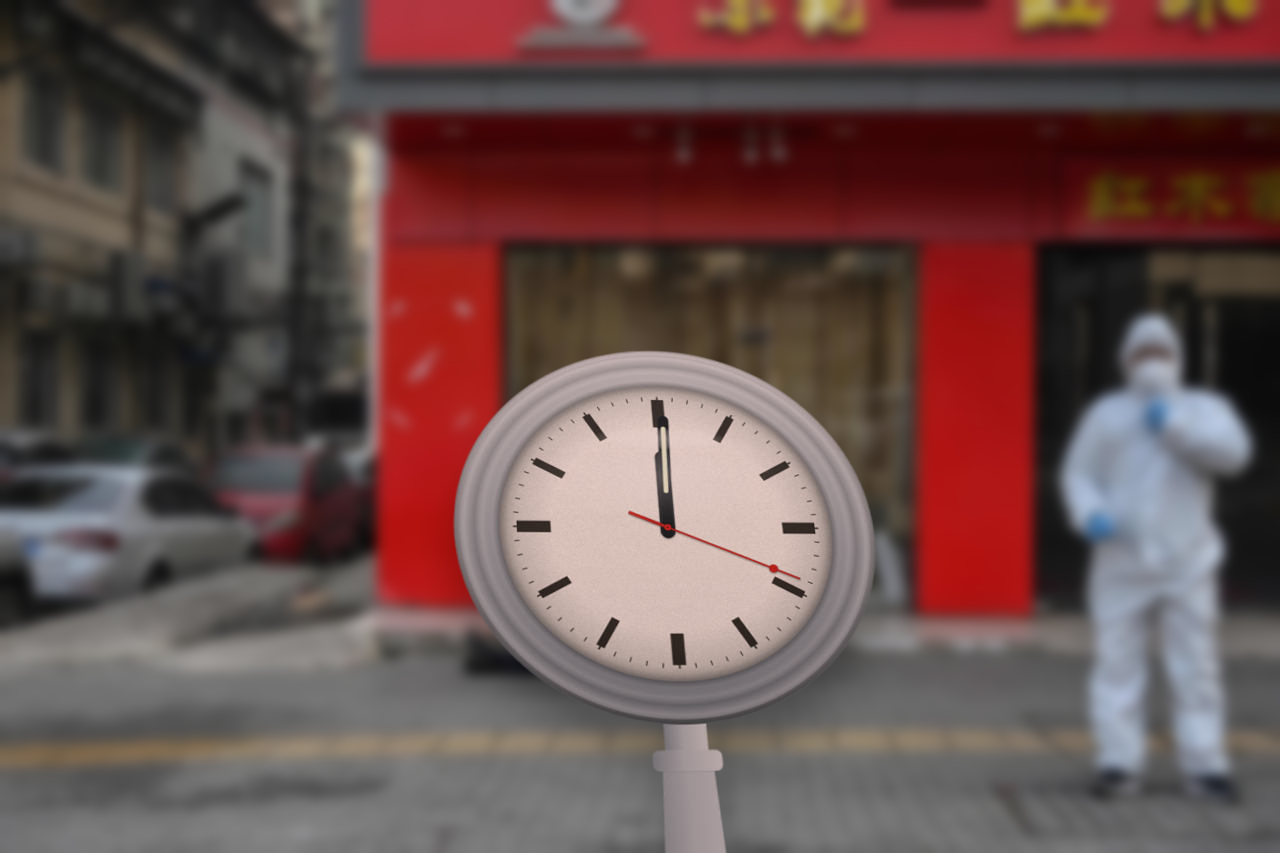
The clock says 12:00:19
